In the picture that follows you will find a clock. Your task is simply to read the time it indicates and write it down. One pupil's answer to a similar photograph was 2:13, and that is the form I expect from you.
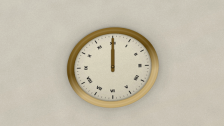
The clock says 12:00
